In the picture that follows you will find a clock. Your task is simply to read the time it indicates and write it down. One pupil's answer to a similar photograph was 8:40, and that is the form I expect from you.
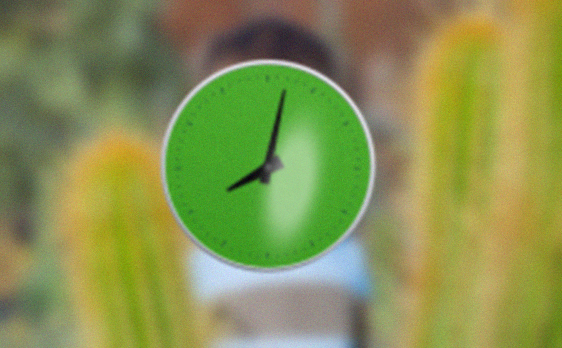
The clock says 8:02
